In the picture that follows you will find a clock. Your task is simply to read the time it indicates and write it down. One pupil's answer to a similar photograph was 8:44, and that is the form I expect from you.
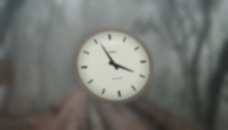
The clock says 3:56
